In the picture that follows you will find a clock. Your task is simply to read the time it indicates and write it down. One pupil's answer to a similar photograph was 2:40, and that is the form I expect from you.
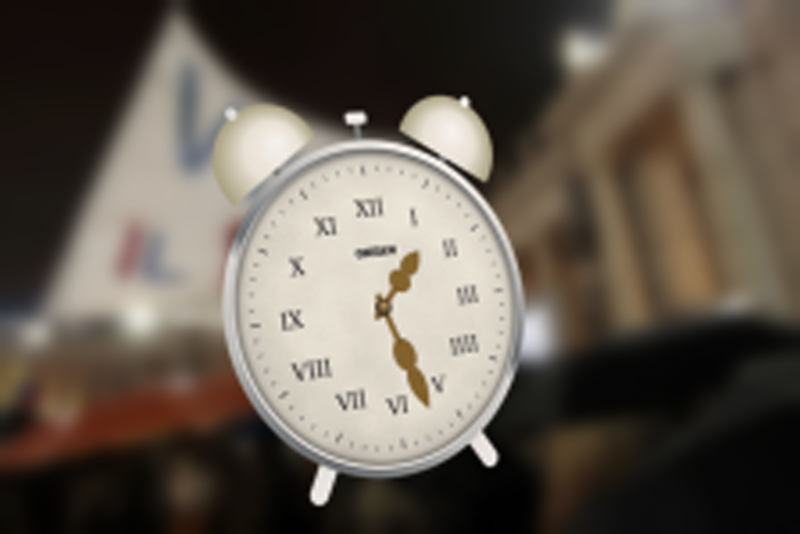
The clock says 1:27
